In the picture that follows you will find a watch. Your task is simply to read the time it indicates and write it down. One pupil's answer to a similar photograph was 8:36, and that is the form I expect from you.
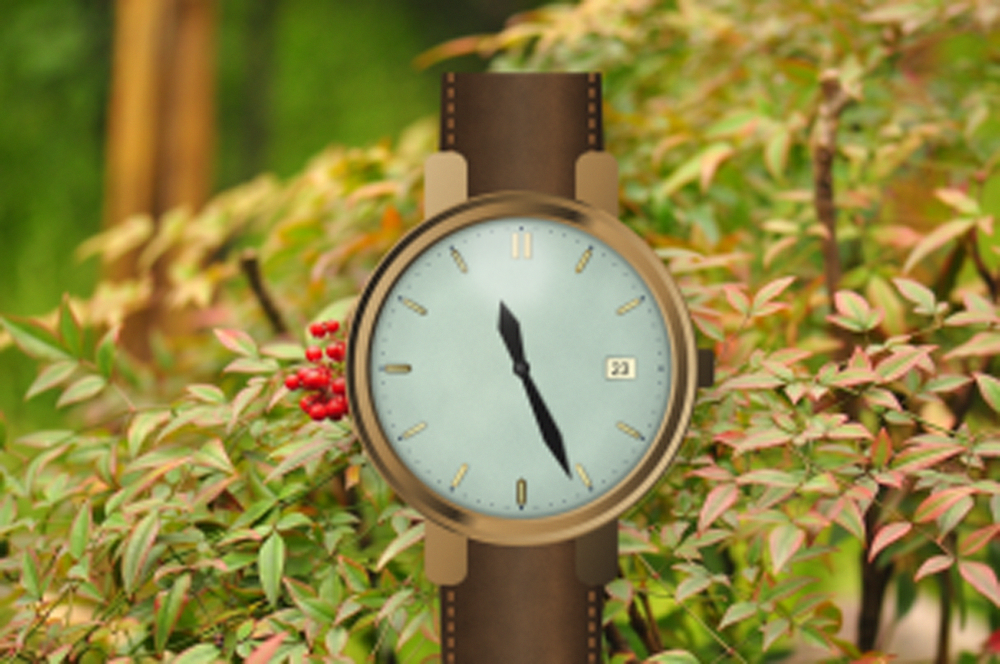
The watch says 11:26
